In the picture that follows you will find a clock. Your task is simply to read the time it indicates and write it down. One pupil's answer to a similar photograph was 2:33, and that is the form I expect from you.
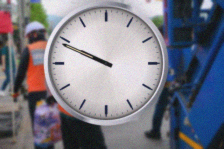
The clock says 9:49
